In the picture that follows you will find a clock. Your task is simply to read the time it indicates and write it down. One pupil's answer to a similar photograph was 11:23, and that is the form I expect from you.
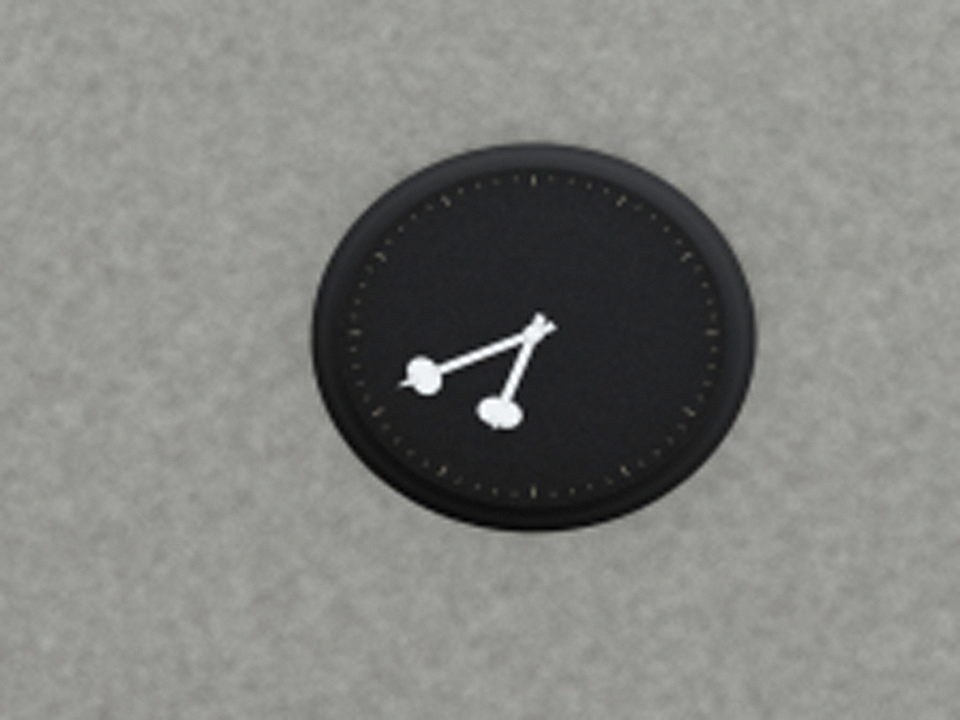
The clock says 6:41
